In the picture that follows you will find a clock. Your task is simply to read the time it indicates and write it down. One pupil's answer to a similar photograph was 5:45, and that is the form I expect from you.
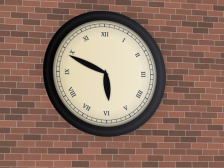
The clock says 5:49
